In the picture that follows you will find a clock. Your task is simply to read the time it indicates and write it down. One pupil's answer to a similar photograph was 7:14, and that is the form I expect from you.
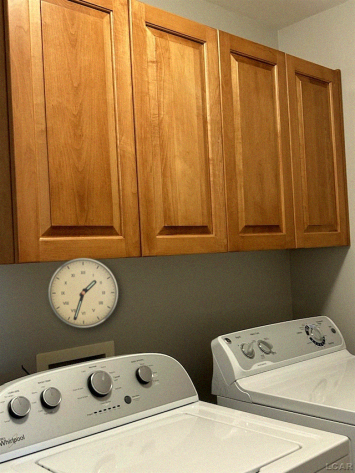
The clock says 1:33
